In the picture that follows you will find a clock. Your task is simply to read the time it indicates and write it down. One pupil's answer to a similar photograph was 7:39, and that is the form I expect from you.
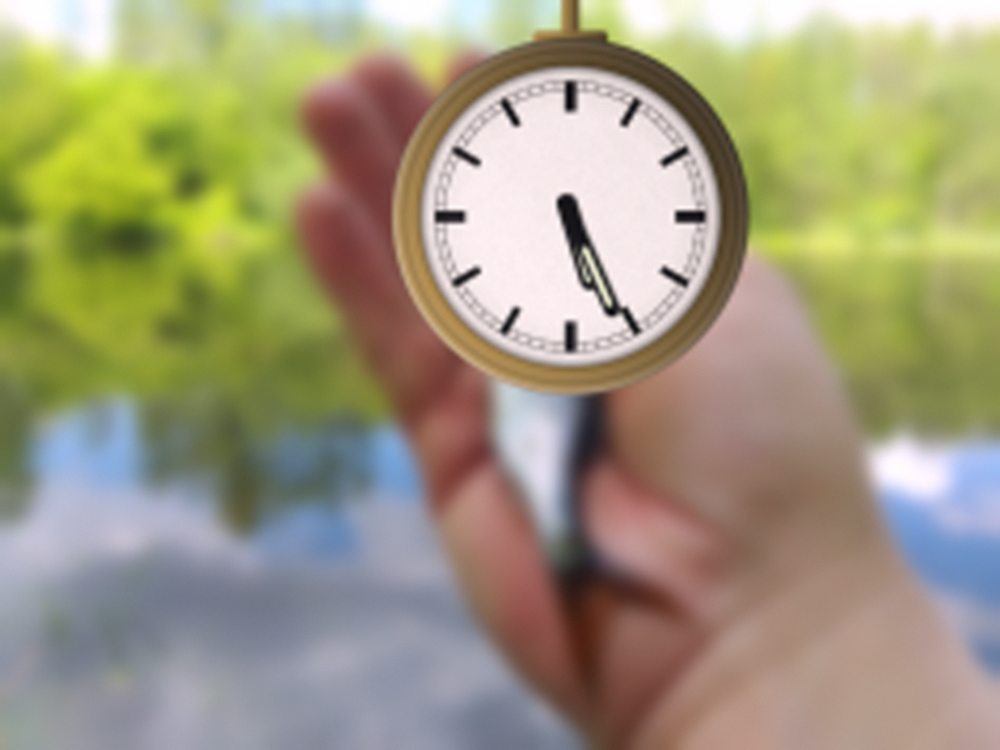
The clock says 5:26
